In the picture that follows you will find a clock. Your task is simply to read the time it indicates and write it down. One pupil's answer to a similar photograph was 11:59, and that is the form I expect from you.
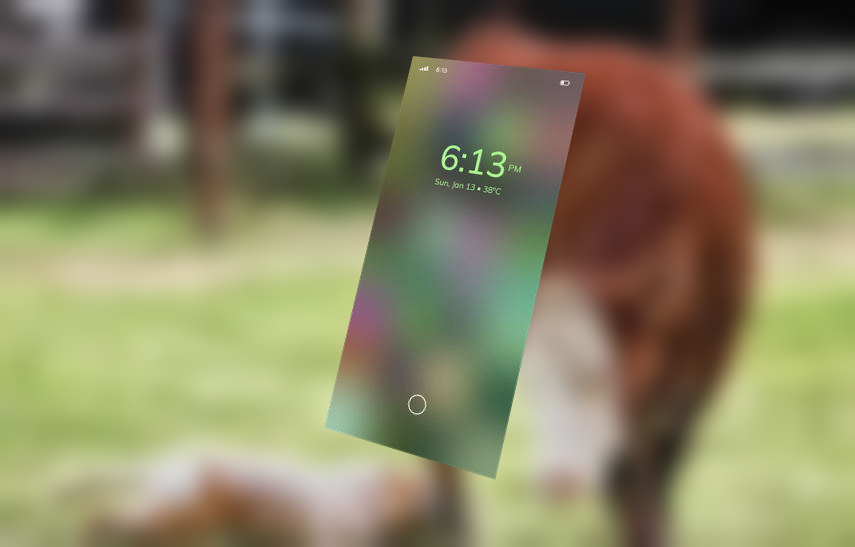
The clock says 6:13
